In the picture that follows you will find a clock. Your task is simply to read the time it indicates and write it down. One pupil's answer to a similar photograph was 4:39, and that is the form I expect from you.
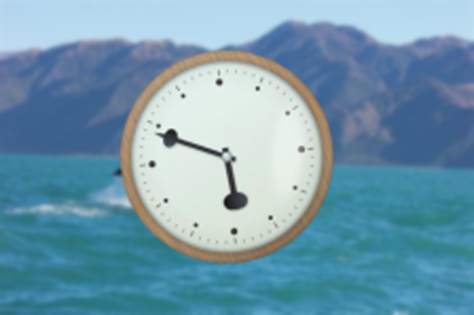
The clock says 5:49
